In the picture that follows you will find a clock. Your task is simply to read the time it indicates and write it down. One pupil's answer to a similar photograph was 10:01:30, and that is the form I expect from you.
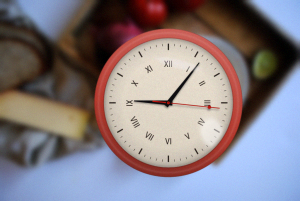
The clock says 9:06:16
